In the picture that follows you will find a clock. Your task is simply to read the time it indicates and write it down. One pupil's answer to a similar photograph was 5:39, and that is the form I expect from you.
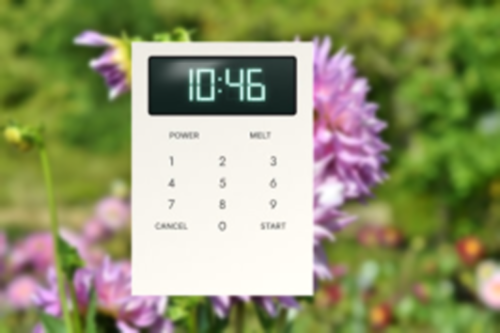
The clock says 10:46
